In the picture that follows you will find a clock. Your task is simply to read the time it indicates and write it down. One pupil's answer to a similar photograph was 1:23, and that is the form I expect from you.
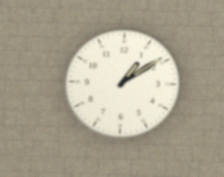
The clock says 1:09
